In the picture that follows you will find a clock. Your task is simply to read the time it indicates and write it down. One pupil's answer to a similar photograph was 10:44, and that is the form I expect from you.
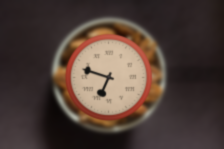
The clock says 6:48
